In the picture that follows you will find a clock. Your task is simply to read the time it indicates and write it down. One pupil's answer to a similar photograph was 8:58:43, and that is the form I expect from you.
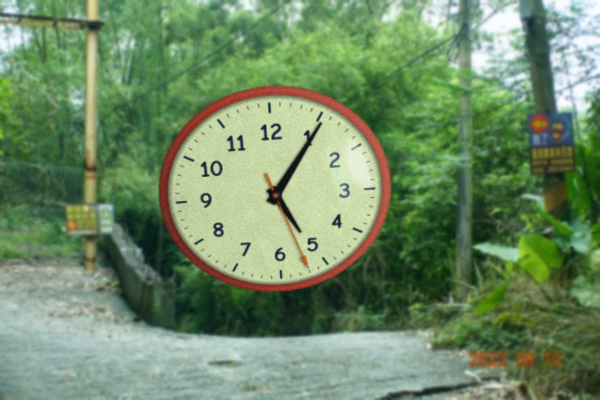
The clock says 5:05:27
